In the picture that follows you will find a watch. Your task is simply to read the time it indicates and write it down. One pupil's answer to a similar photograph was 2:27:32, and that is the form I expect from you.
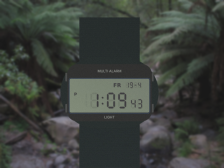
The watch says 1:09:43
